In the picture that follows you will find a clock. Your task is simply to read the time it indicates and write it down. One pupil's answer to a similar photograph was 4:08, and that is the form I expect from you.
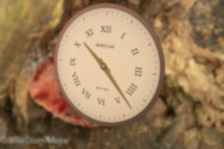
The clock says 10:23
